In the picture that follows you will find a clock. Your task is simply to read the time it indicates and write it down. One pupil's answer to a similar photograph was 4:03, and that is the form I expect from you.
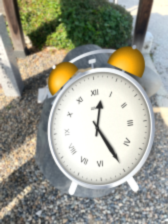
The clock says 12:25
